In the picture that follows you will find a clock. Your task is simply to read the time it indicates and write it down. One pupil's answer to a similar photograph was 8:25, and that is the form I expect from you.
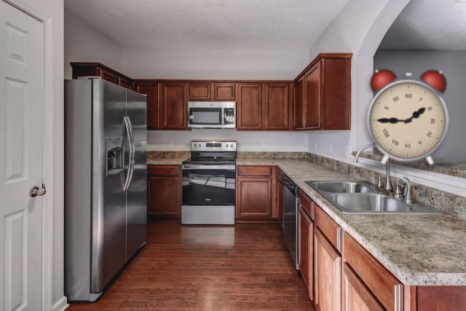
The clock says 1:45
